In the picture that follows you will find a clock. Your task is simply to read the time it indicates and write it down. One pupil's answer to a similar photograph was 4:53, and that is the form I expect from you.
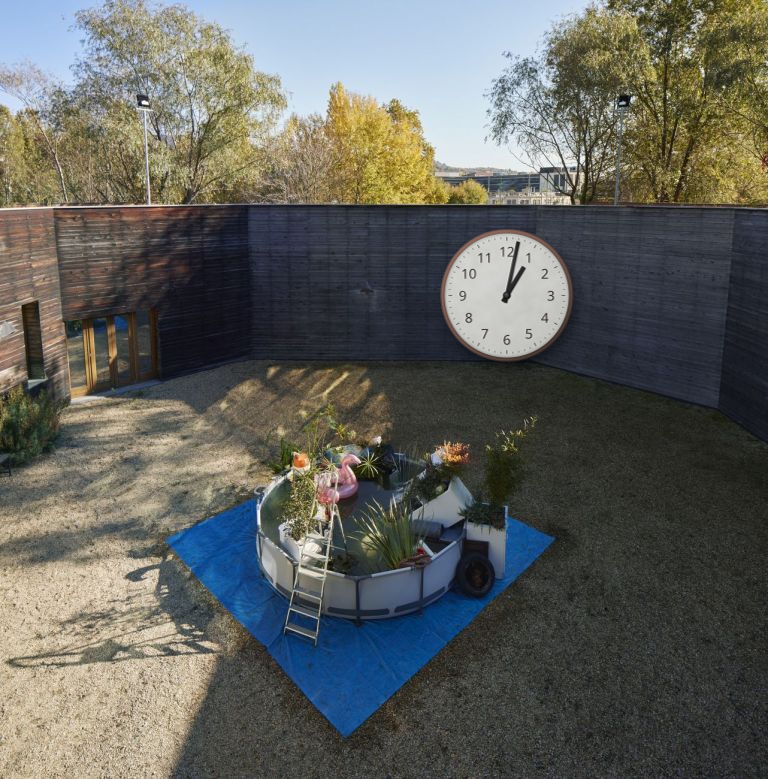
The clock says 1:02
